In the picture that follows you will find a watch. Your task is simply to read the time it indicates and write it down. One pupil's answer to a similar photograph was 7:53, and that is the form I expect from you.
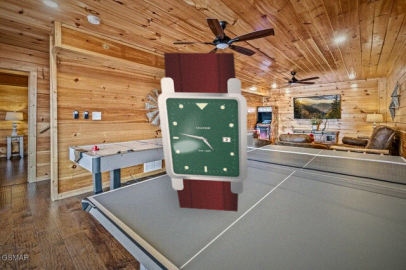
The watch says 4:47
